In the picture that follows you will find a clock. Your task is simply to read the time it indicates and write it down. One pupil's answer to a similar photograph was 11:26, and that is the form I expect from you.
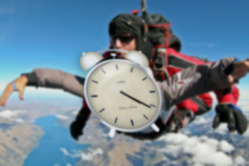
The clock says 4:21
